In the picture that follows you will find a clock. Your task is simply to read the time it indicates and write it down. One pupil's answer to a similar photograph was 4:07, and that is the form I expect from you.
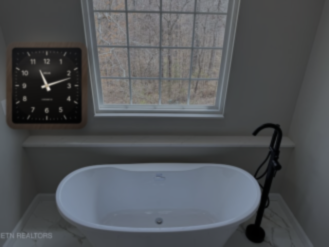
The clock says 11:12
